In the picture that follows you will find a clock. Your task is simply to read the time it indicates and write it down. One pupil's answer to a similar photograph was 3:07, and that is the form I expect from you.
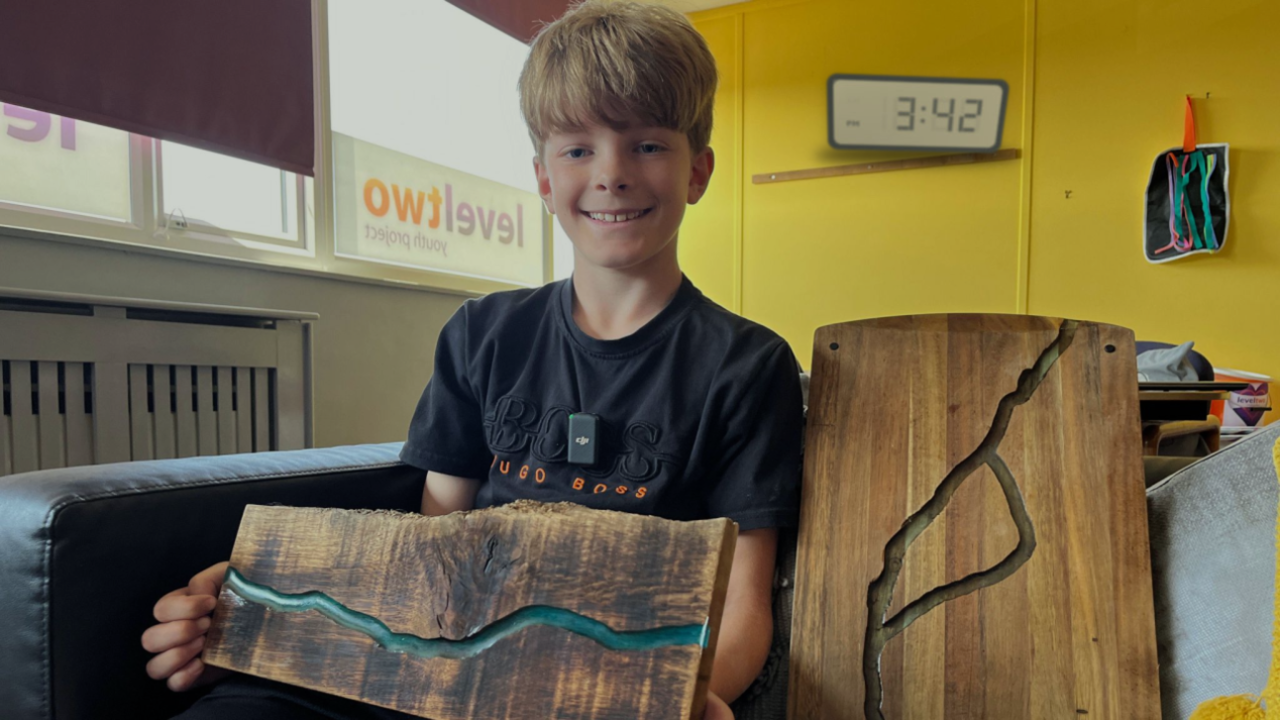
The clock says 3:42
